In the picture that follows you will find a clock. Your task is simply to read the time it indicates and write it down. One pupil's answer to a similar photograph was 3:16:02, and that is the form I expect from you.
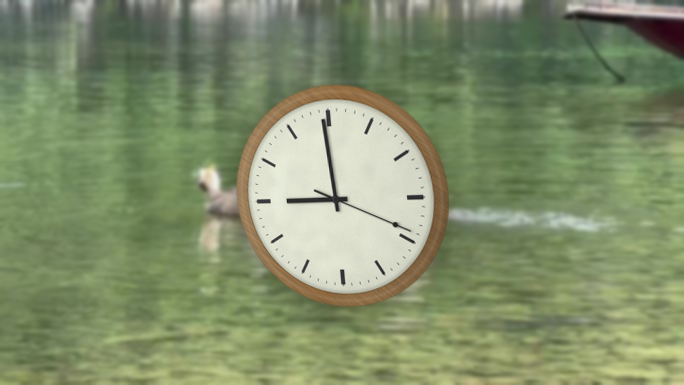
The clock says 8:59:19
